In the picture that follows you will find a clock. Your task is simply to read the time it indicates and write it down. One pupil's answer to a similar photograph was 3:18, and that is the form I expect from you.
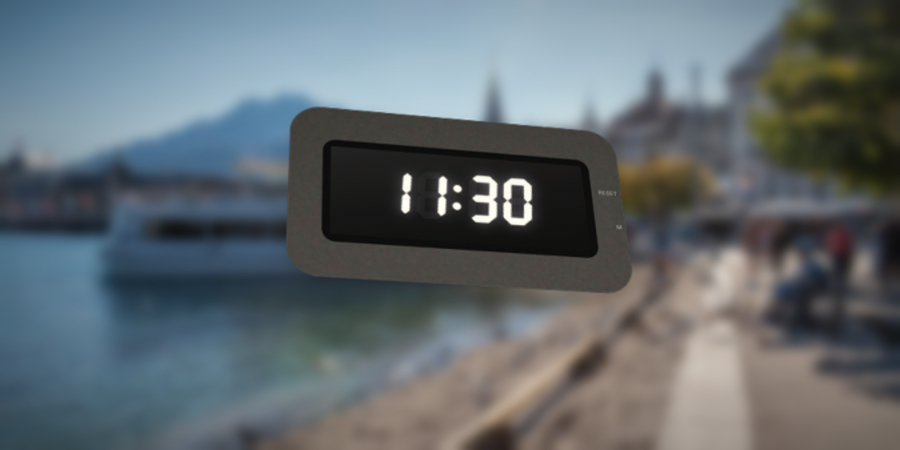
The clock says 11:30
